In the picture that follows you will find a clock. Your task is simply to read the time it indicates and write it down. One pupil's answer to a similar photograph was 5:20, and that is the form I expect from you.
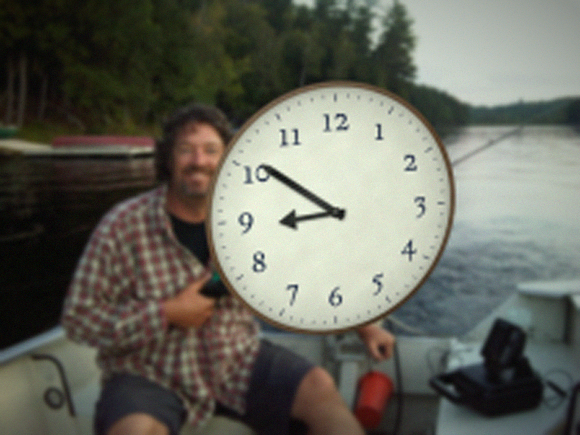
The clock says 8:51
